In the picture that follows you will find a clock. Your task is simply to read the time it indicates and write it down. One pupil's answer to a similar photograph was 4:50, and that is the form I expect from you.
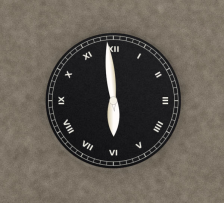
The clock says 5:59
